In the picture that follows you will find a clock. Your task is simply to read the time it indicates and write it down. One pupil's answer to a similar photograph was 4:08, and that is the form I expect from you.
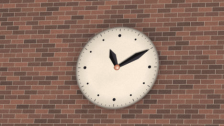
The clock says 11:10
